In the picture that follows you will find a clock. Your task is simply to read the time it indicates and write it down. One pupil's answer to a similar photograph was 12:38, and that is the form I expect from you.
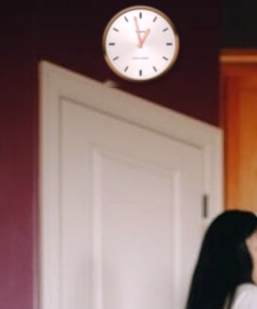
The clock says 12:58
